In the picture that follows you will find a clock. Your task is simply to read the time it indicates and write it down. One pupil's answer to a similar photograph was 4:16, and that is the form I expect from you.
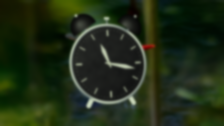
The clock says 11:17
